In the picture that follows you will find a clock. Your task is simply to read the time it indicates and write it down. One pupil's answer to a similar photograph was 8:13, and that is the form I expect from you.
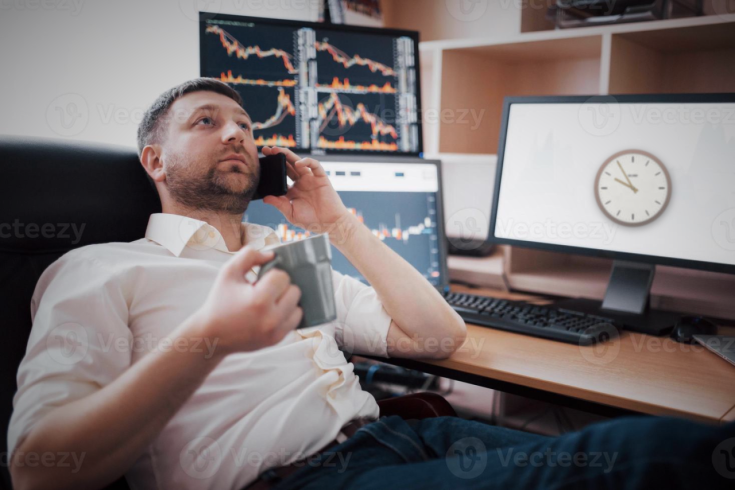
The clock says 9:55
